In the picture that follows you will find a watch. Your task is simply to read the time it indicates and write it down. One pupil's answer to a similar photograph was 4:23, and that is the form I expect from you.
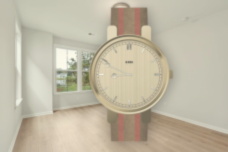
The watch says 8:49
